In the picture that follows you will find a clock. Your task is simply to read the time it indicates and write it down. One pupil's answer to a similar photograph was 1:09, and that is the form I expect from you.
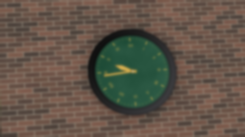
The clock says 9:44
